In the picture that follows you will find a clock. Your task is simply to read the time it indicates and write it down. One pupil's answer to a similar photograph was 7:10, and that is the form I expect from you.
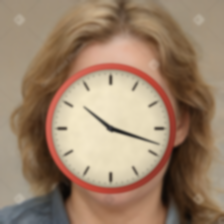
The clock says 10:18
